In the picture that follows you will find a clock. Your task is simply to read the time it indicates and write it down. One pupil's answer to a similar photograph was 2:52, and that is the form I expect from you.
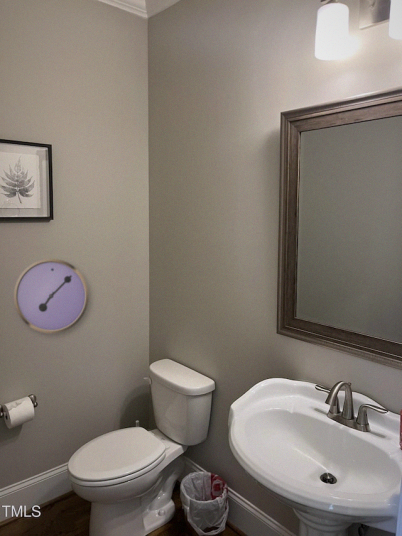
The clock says 7:07
